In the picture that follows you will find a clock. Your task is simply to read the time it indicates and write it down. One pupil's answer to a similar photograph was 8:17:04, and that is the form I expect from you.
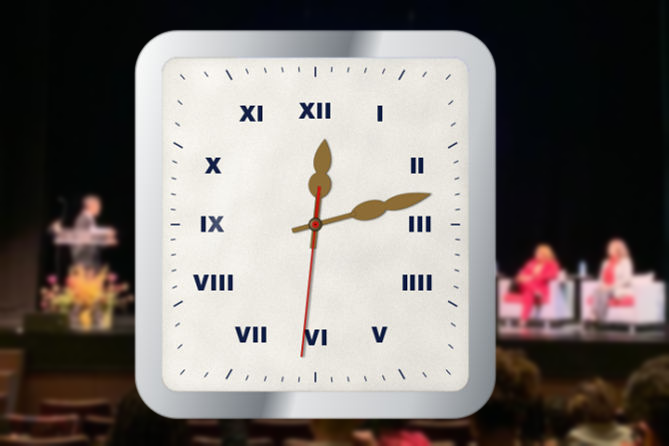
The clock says 12:12:31
